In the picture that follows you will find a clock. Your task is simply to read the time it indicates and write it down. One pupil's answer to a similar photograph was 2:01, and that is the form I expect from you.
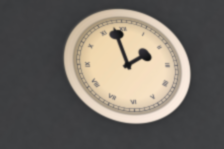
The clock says 1:58
